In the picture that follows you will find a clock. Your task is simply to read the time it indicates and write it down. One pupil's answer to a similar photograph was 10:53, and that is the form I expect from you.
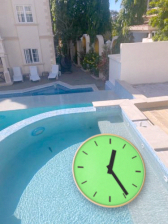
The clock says 12:24
